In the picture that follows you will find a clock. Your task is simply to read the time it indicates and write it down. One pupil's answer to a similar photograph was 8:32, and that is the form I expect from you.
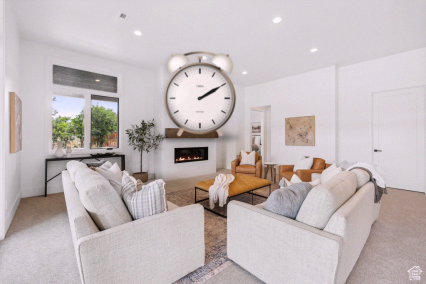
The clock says 2:10
